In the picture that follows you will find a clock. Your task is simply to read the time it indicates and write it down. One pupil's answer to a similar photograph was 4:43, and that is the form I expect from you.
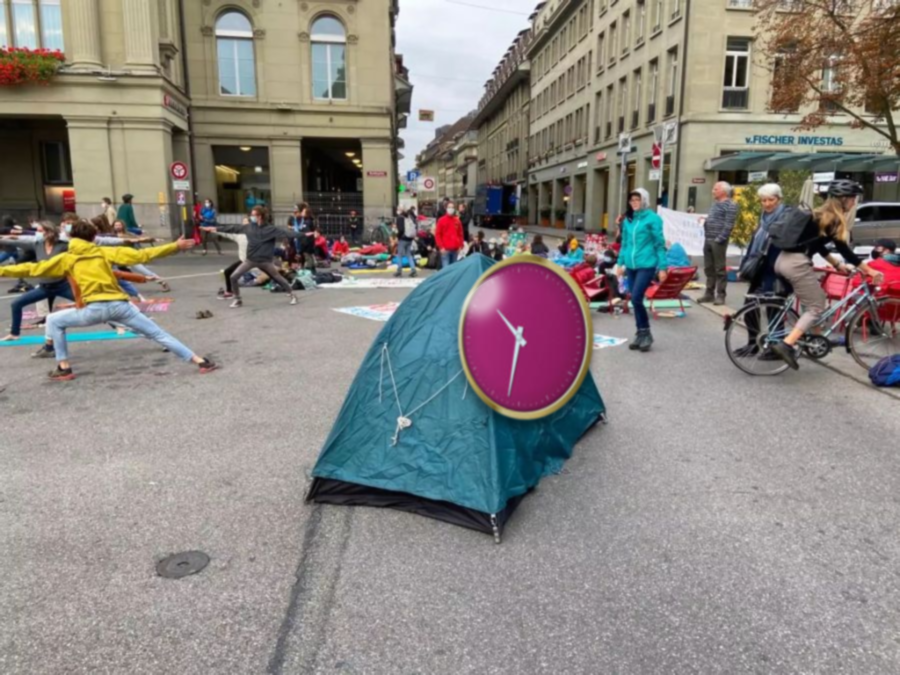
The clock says 10:32
